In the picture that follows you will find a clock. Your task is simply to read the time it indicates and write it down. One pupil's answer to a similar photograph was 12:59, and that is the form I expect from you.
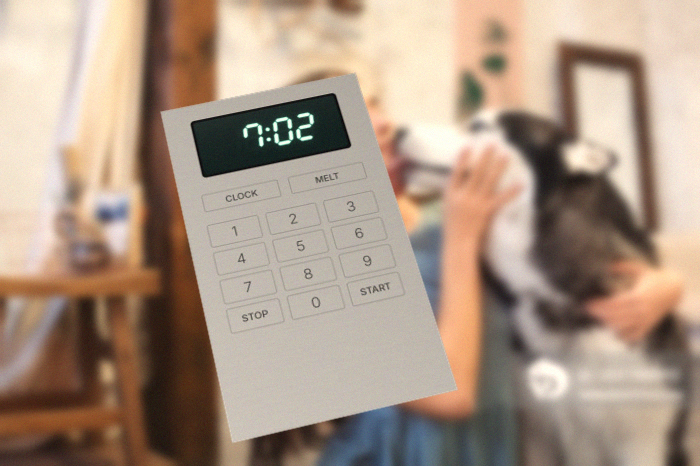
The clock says 7:02
